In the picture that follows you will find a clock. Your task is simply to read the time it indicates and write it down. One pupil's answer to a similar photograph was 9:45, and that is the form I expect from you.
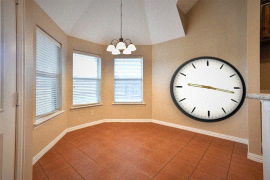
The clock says 9:17
